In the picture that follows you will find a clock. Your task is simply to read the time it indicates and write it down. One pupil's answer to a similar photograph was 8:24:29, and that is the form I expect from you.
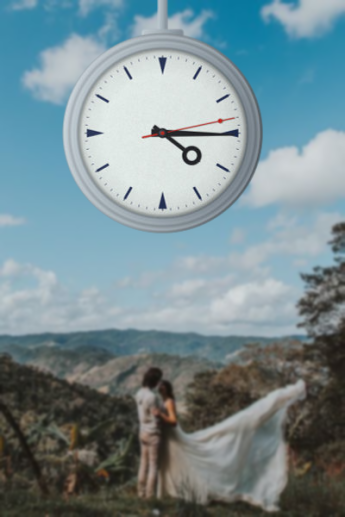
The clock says 4:15:13
